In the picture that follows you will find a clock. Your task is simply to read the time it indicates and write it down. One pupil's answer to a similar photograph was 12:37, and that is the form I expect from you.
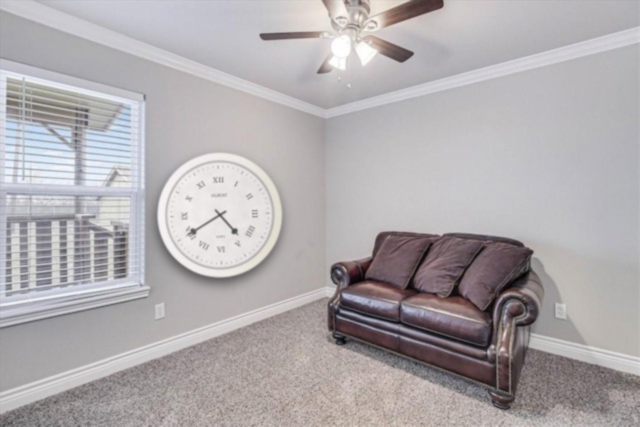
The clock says 4:40
